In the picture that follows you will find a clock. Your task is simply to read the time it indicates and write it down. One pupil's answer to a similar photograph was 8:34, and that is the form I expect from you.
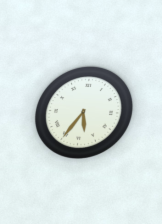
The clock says 5:35
